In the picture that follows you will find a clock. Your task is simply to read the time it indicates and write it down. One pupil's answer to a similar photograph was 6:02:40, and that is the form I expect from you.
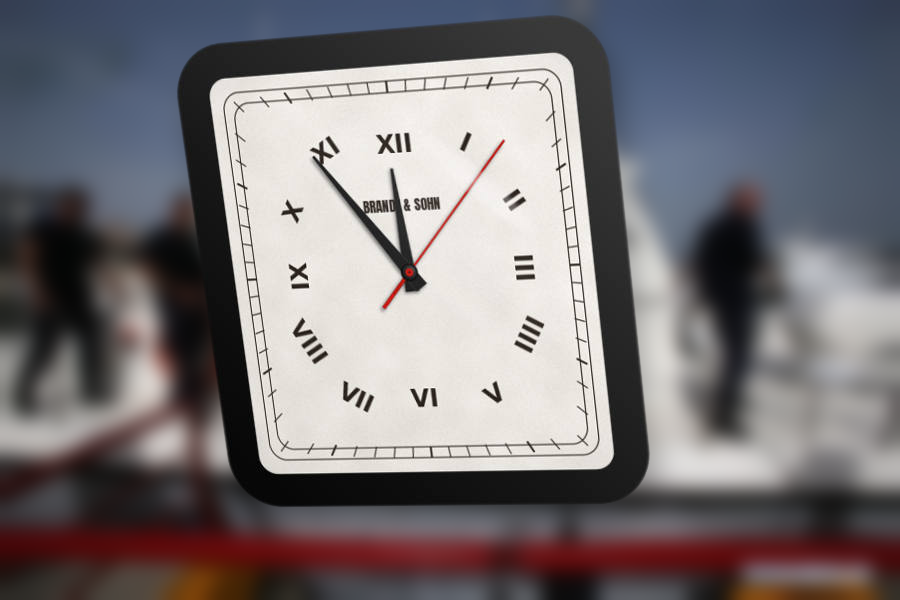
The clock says 11:54:07
